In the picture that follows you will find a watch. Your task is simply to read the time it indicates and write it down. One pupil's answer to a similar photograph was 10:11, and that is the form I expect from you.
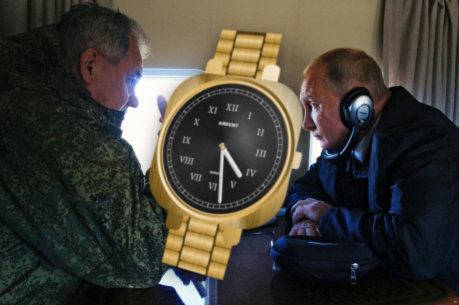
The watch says 4:28
